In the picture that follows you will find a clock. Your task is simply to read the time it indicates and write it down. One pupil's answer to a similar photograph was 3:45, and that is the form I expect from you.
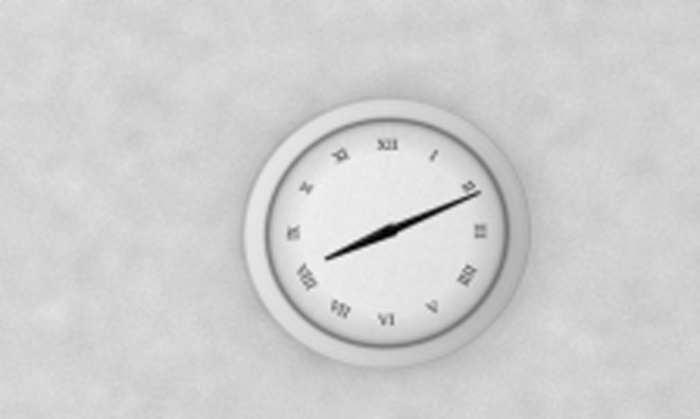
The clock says 8:11
